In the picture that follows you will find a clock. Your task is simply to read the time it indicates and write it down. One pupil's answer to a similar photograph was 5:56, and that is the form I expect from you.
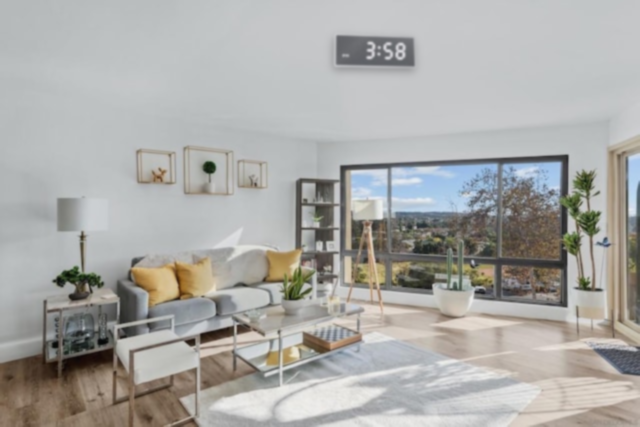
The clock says 3:58
